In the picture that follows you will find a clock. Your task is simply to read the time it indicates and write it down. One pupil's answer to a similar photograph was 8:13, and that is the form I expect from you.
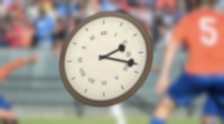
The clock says 2:18
